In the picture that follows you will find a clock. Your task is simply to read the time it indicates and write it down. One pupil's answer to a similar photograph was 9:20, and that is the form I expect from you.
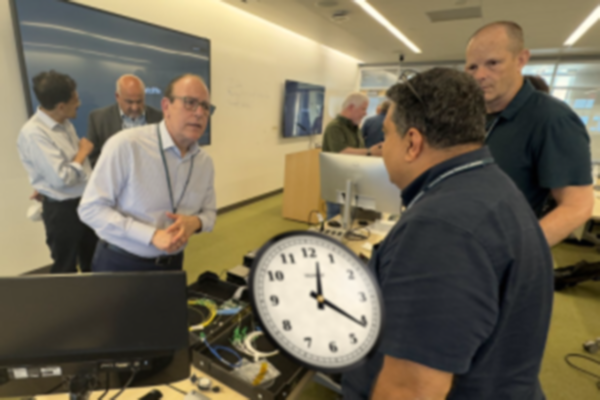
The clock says 12:21
